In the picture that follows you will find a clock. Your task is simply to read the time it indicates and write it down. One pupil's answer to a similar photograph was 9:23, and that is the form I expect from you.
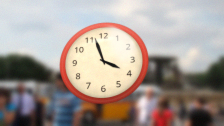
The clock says 3:57
